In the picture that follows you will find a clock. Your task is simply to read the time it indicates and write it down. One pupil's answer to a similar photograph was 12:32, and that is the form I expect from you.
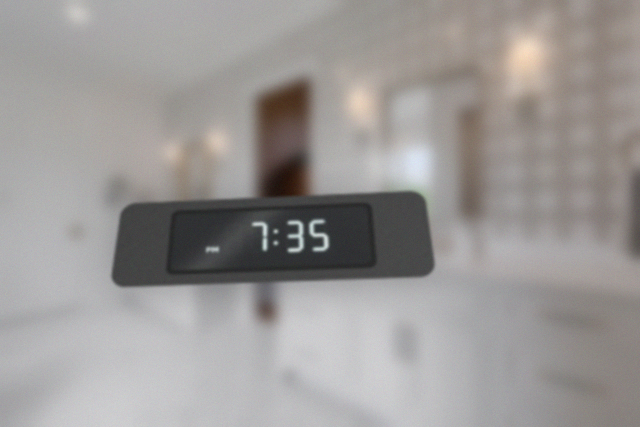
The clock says 7:35
